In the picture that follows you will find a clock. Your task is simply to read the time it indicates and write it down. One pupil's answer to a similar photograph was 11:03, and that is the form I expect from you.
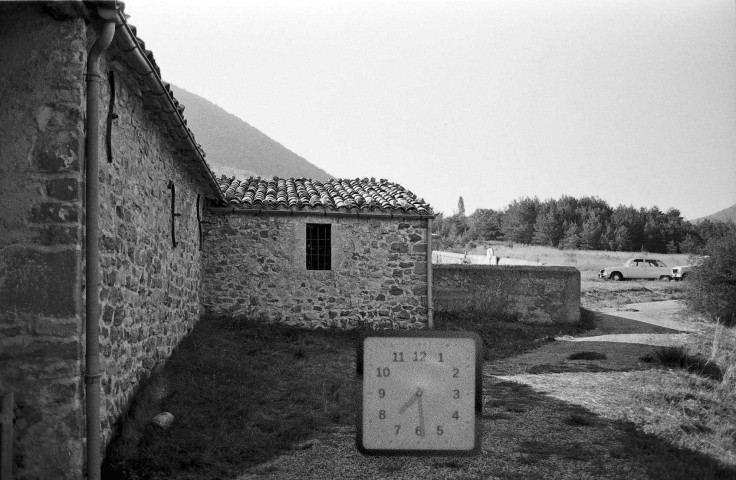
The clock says 7:29
